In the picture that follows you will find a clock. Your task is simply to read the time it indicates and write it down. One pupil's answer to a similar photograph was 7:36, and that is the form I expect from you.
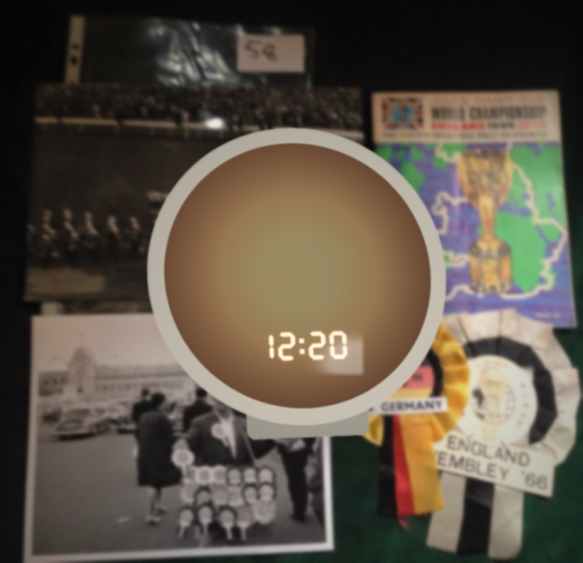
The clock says 12:20
